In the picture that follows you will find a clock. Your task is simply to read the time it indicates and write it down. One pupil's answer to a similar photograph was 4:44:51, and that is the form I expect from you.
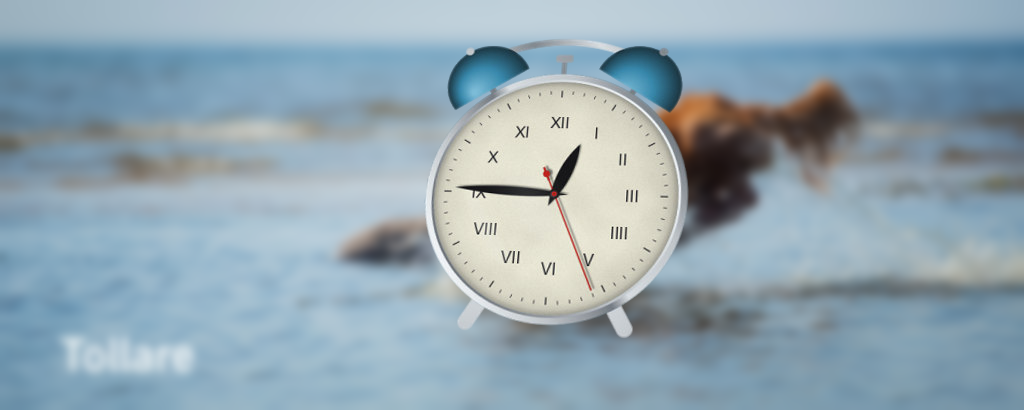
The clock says 12:45:26
